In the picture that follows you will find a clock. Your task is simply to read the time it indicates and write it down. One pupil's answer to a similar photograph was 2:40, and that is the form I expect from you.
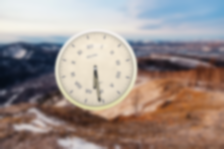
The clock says 6:31
